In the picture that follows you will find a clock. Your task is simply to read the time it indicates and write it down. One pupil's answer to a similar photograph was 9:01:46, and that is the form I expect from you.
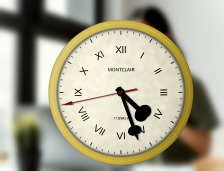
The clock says 4:26:43
